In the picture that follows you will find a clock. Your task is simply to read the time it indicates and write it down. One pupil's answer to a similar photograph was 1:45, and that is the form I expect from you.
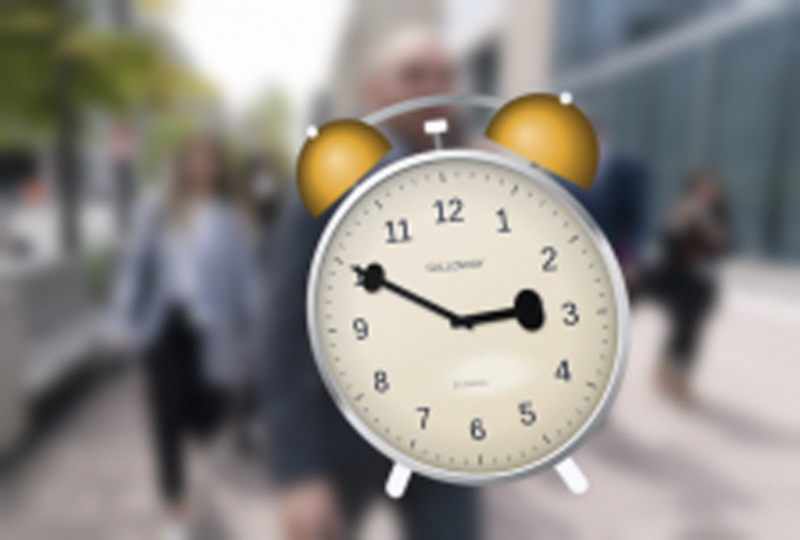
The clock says 2:50
